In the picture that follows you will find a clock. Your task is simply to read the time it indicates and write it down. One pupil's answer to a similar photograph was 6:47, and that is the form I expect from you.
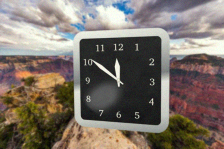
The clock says 11:51
